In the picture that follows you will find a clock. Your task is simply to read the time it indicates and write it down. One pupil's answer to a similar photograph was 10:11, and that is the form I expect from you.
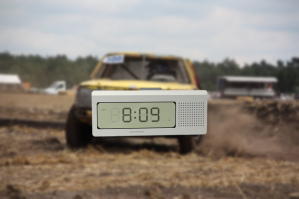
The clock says 8:09
